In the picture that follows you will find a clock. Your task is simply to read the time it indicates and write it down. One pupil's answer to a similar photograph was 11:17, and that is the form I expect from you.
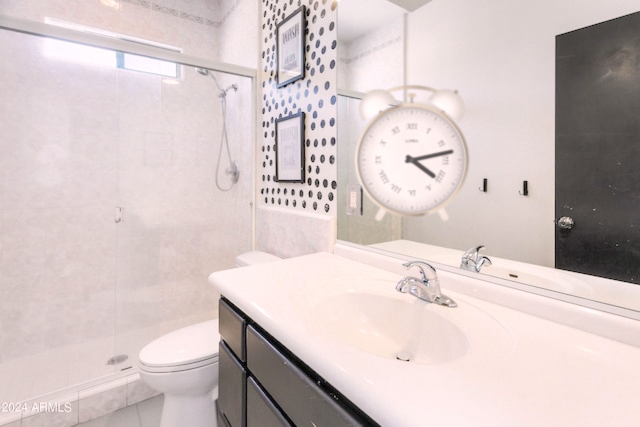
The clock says 4:13
